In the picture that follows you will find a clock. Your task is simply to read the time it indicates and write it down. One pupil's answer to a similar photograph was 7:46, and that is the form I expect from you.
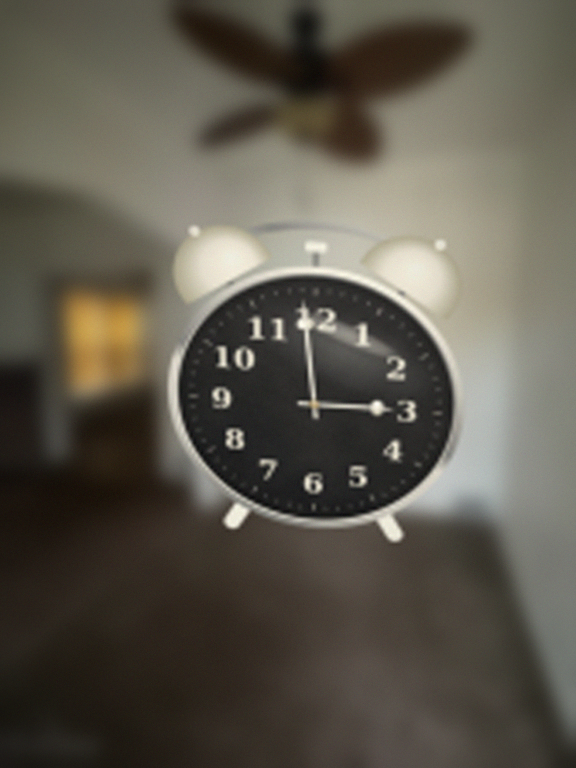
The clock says 2:59
